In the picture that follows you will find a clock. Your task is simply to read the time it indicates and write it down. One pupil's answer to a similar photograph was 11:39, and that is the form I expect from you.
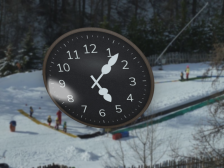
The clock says 5:07
